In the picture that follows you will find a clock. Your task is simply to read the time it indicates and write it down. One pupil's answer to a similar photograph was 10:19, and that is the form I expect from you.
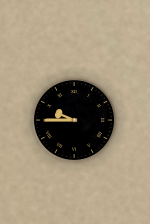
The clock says 9:45
